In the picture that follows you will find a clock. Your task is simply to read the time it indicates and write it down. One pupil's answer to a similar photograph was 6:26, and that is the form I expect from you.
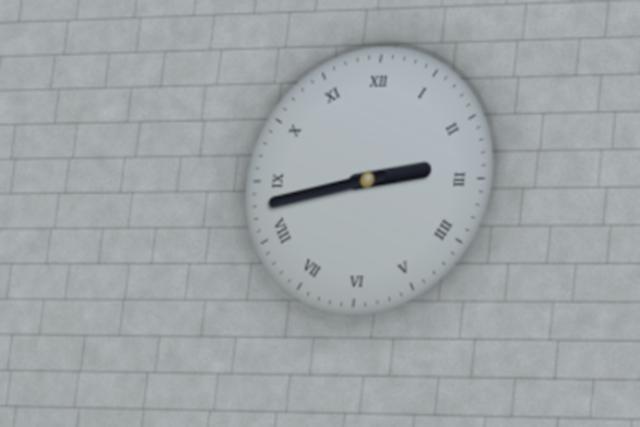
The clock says 2:43
